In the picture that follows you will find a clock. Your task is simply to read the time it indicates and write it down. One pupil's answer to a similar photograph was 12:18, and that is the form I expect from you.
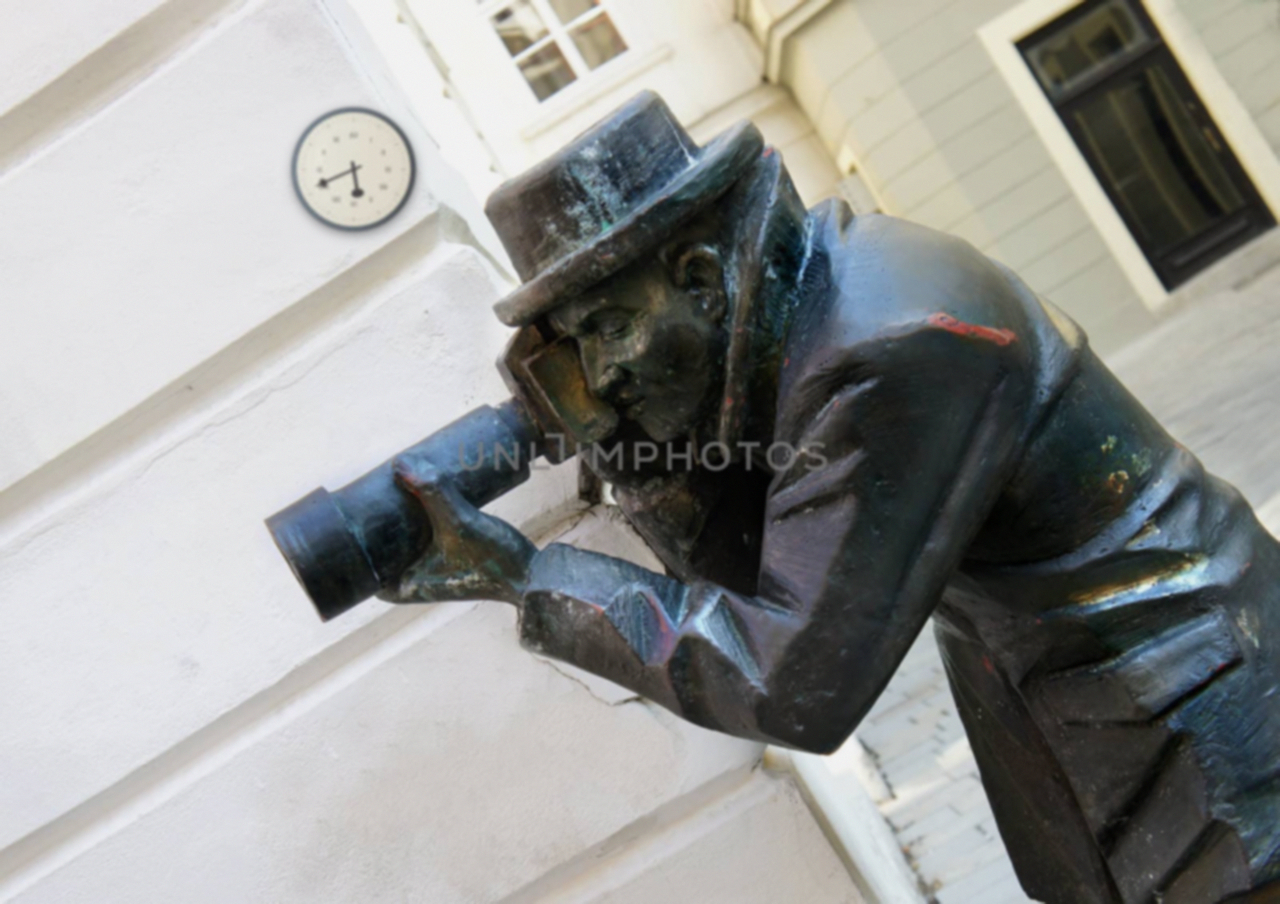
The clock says 5:41
